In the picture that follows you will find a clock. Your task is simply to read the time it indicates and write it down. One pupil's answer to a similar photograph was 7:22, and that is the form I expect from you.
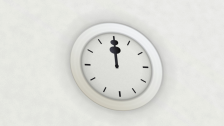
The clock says 12:00
